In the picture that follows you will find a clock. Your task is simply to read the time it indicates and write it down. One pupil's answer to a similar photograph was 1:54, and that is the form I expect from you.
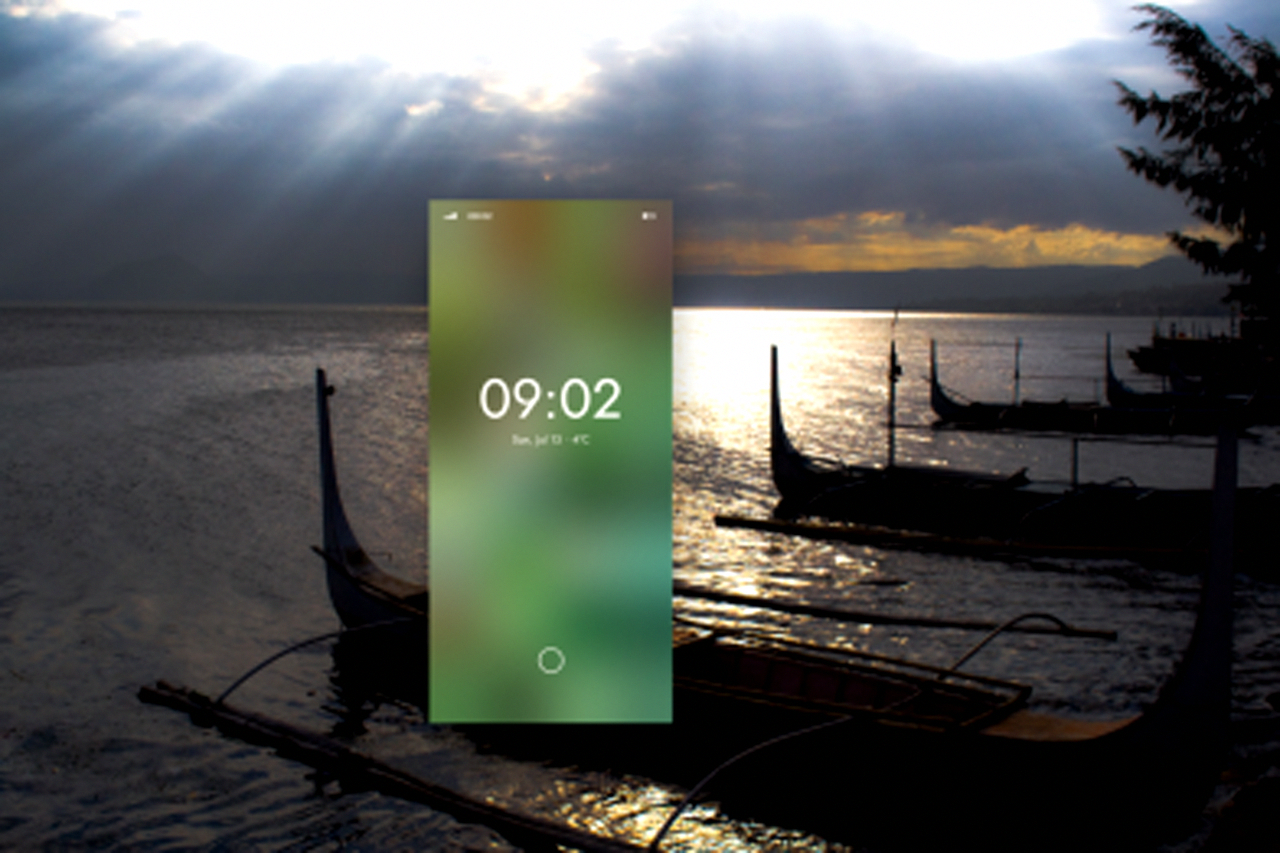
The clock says 9:02
